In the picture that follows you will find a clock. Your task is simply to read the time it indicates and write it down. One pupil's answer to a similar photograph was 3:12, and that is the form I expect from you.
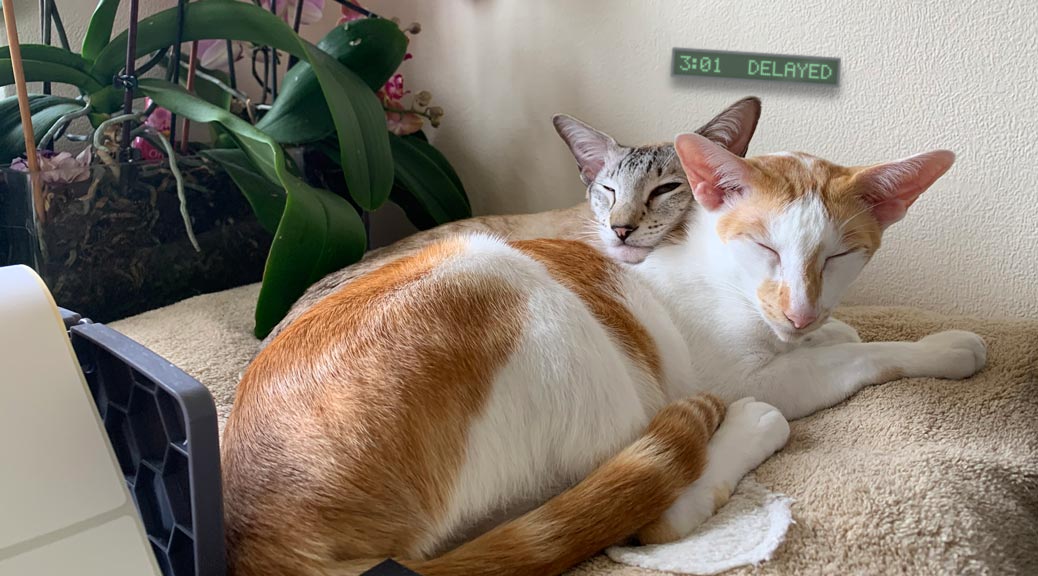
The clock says 3:01
